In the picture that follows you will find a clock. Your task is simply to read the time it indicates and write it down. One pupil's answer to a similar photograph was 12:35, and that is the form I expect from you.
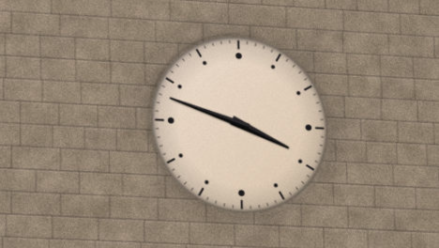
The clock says 3:48
